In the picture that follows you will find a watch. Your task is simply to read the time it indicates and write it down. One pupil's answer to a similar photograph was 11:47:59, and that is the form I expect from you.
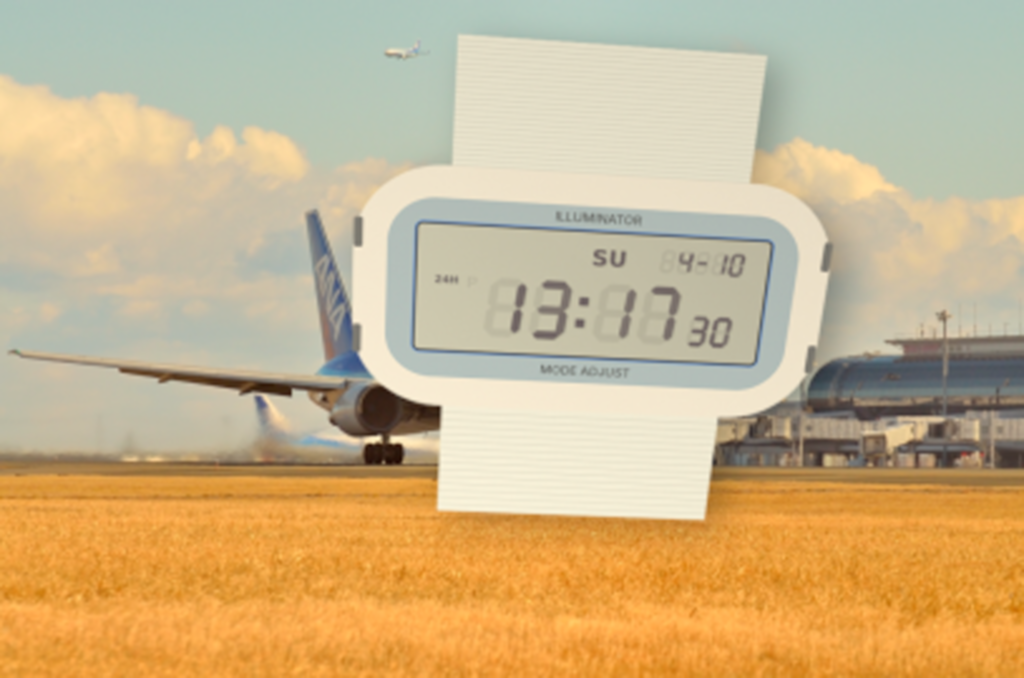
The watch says 13:17:30
